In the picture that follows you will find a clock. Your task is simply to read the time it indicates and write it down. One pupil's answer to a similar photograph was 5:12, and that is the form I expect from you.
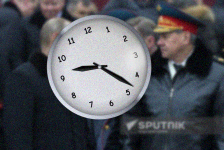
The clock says 9:23
